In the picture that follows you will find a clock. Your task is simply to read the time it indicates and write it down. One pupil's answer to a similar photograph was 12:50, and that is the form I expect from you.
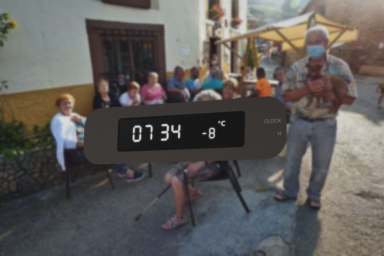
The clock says 7:34
